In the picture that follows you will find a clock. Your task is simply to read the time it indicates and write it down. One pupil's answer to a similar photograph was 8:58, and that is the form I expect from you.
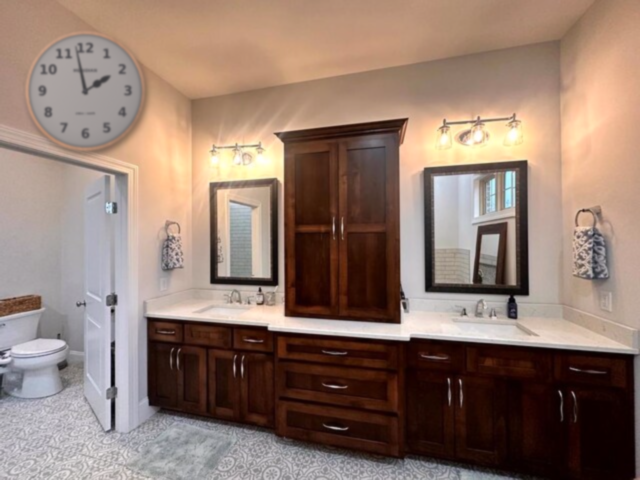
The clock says 1:58
